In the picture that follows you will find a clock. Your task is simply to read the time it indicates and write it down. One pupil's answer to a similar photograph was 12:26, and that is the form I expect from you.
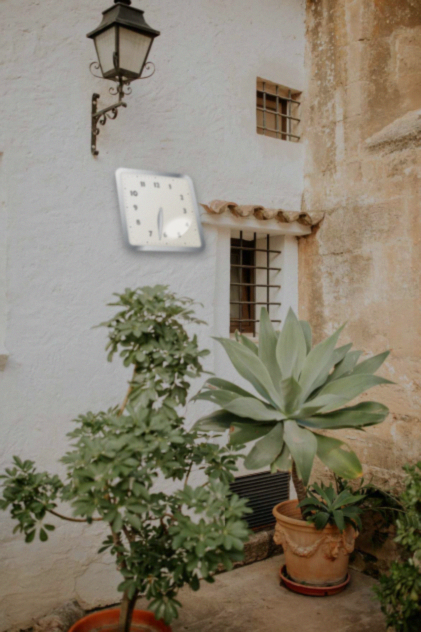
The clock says 6:32
